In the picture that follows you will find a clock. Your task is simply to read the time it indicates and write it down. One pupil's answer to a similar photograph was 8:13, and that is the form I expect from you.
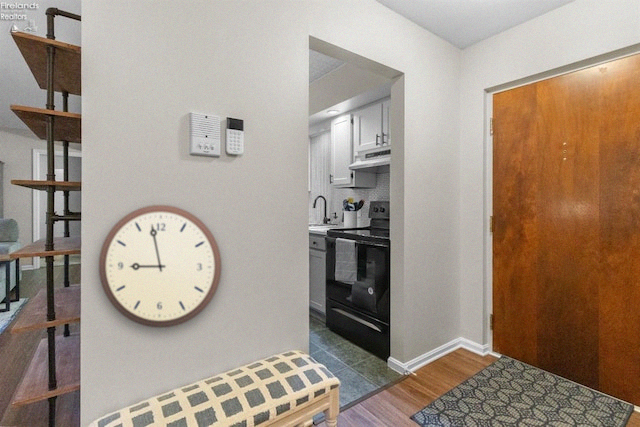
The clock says 8:58
